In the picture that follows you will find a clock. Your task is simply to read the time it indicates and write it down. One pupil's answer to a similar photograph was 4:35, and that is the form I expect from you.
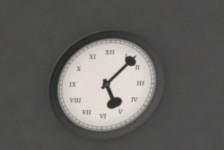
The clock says 5:07
